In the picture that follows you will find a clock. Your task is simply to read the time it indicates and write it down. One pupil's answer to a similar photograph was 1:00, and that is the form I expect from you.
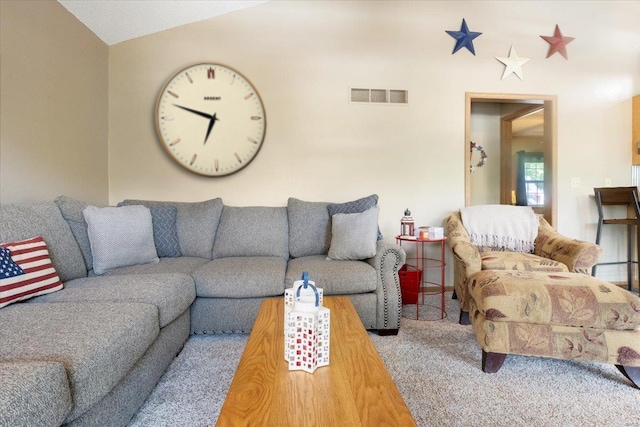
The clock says 6:48
